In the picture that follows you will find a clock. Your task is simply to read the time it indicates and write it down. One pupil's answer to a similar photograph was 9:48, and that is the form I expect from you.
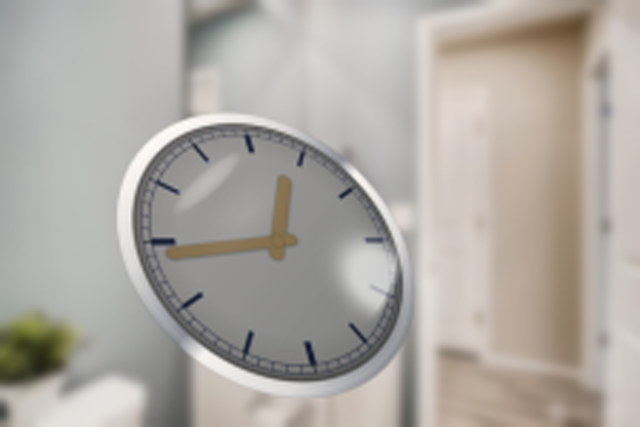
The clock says 12:44
